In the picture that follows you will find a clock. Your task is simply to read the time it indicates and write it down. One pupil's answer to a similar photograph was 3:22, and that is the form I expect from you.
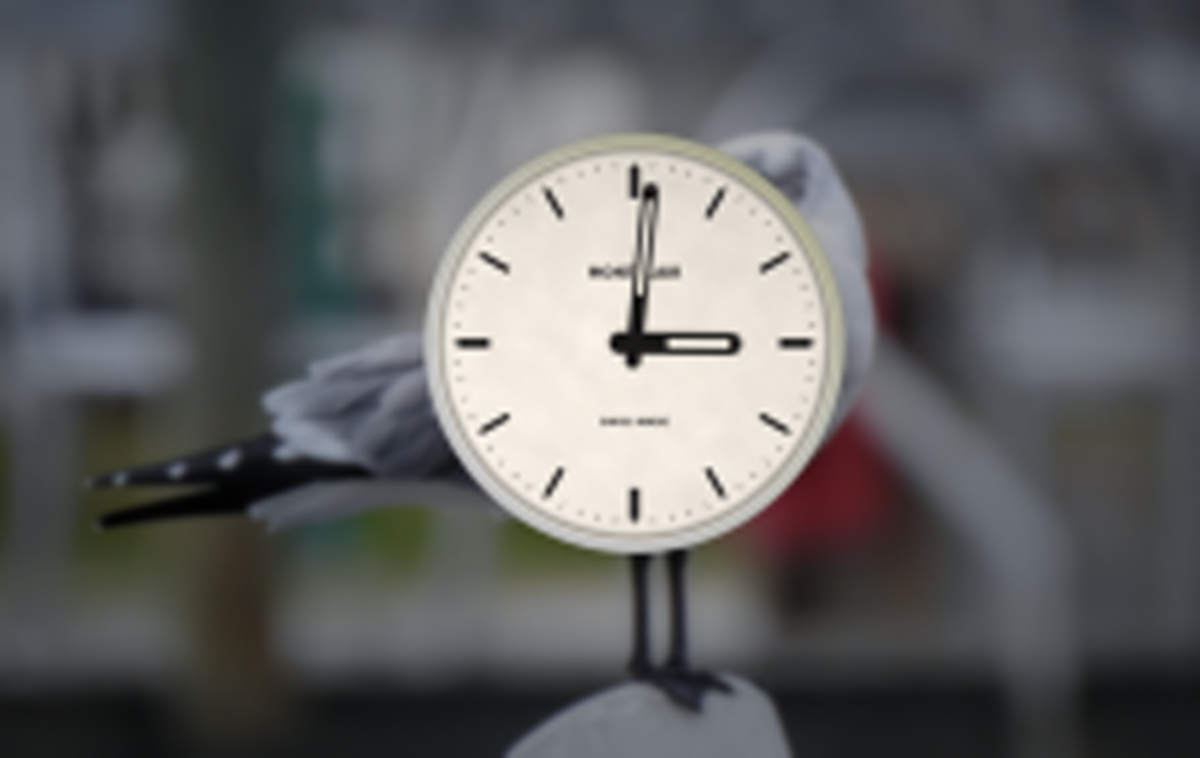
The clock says 3:01
